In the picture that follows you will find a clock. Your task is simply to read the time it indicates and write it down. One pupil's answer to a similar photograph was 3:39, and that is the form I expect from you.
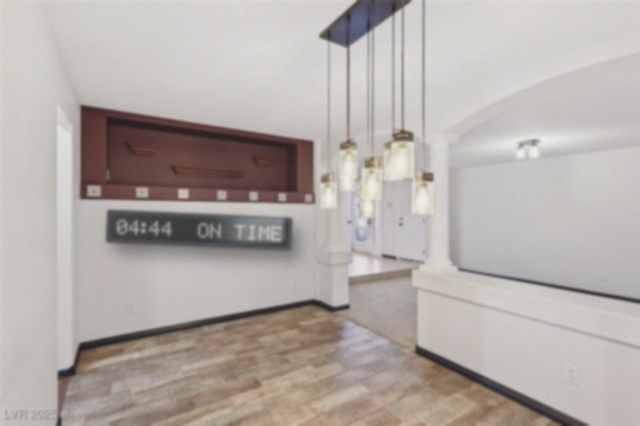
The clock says 4:44
